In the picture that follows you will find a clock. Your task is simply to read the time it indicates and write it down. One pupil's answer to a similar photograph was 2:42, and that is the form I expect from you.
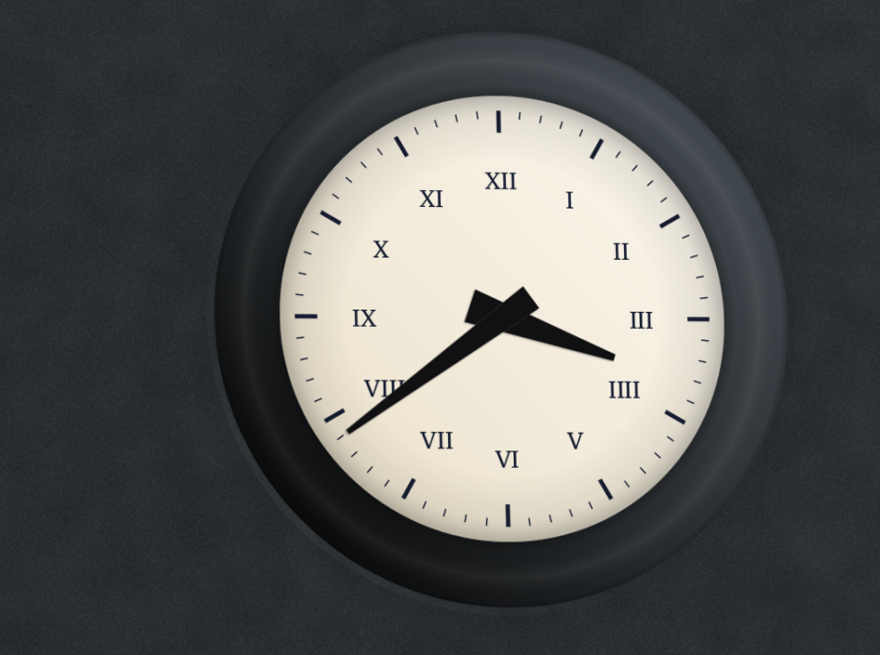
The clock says 3:39
